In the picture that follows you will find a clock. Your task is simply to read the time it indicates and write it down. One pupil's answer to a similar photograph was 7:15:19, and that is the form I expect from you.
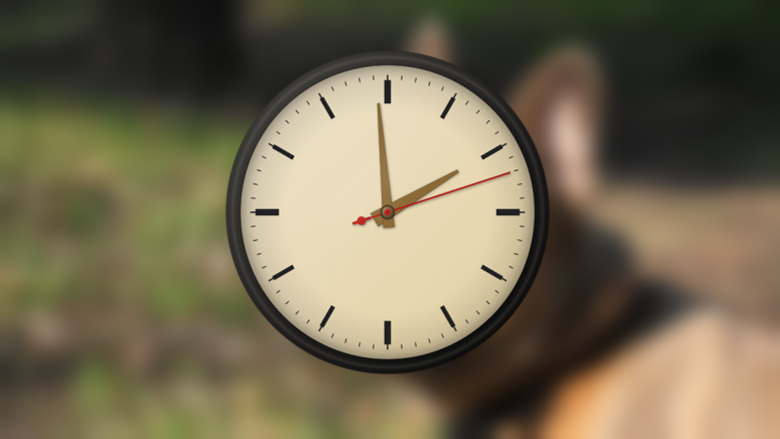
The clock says 1:59:12
